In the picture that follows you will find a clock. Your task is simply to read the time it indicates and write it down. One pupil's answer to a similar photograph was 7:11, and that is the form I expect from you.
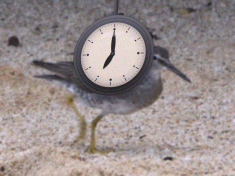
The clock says 7:00
